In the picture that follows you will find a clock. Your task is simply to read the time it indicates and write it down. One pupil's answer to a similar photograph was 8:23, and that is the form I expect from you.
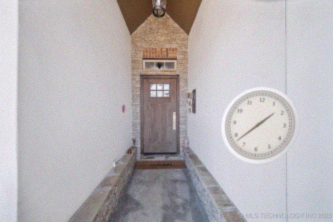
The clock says 1:38
